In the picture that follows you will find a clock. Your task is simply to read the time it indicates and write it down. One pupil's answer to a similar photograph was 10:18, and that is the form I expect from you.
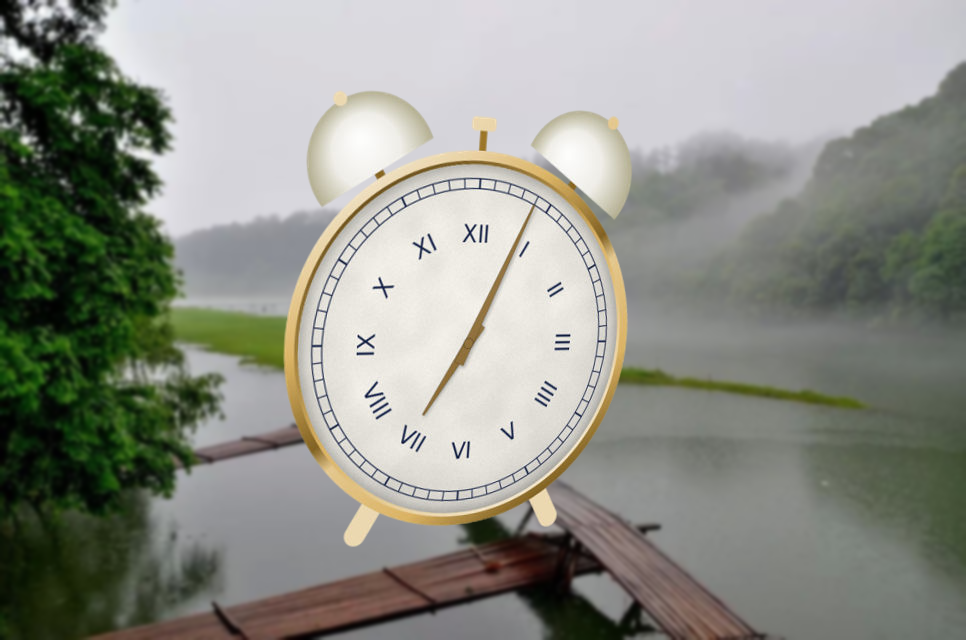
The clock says 7:04
